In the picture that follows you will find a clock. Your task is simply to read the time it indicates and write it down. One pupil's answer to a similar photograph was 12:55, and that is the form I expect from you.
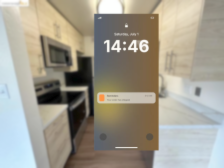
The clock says 14:46
